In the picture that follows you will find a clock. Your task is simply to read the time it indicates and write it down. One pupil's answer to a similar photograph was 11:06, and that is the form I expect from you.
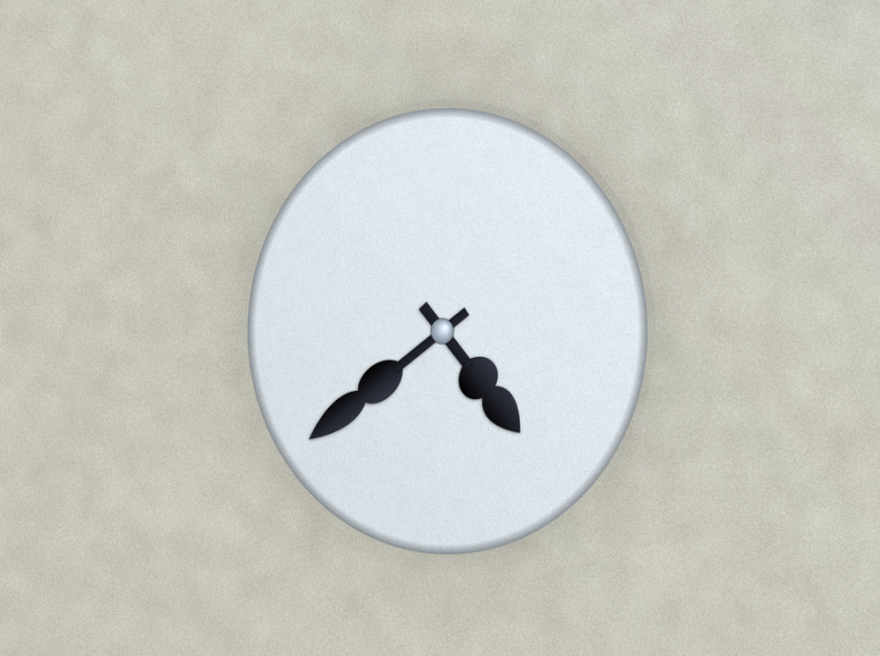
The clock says 4:39
